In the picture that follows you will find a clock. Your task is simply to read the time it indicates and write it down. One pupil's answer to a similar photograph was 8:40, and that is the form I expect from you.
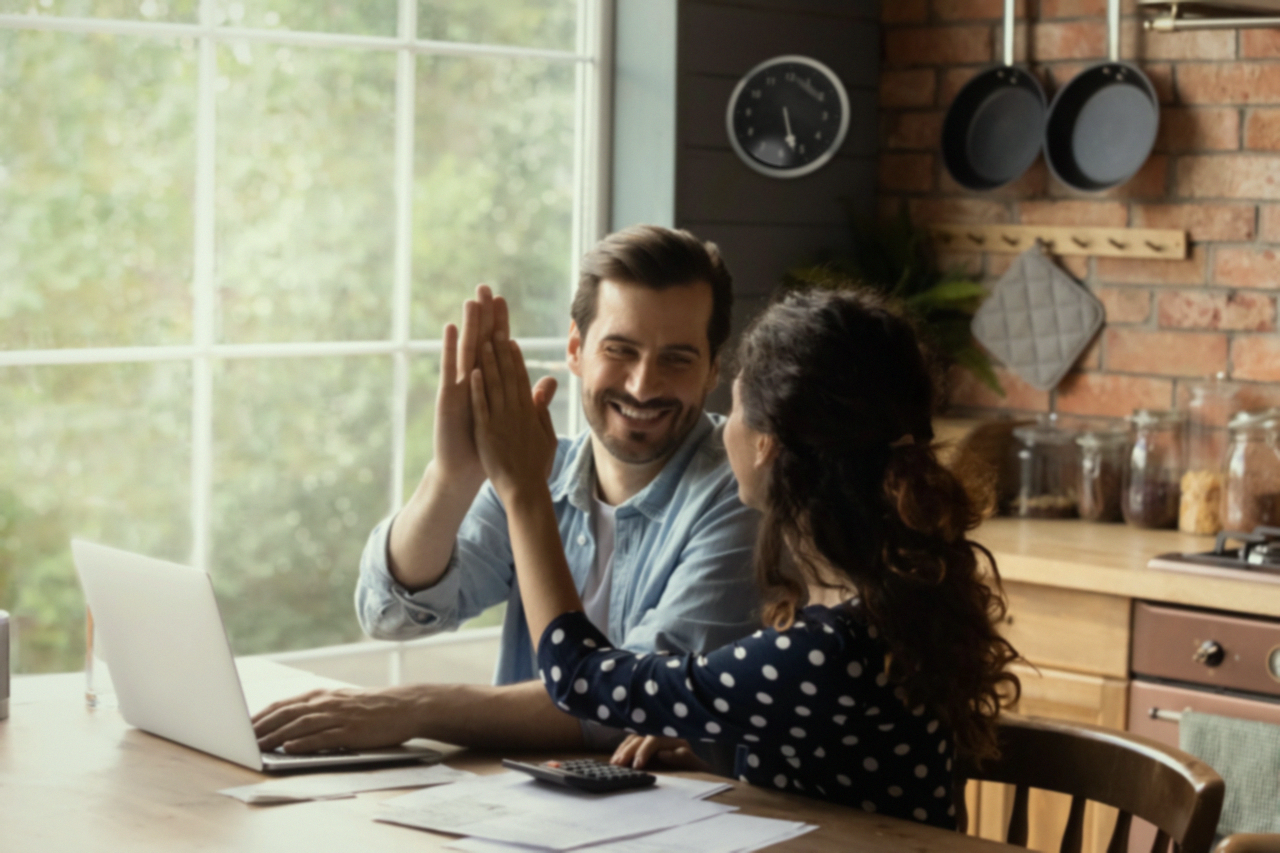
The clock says 5:27
